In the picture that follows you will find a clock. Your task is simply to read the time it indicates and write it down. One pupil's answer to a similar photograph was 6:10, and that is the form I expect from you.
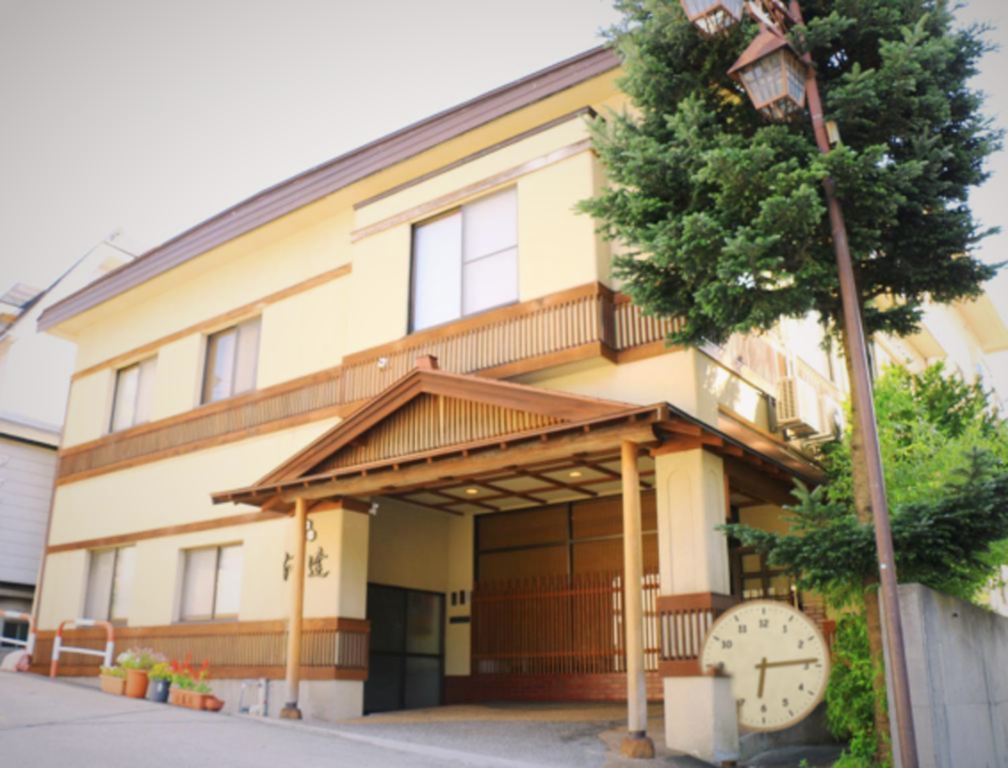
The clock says 6:14
